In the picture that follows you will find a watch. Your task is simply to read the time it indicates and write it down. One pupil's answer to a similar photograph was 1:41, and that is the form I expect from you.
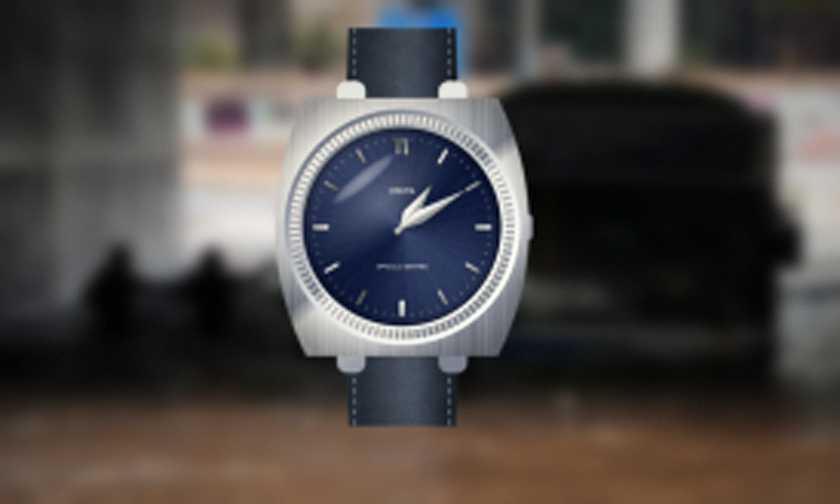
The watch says 1:10
